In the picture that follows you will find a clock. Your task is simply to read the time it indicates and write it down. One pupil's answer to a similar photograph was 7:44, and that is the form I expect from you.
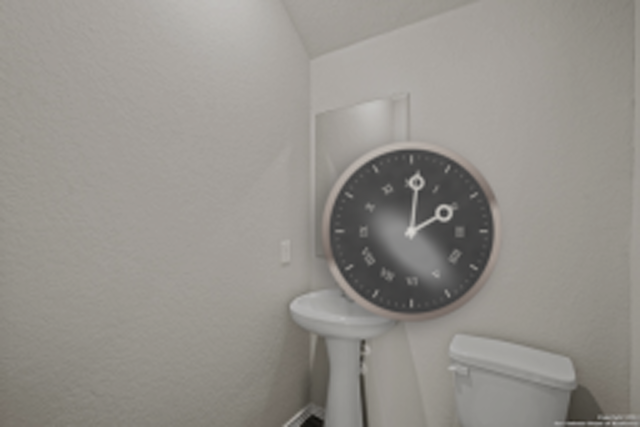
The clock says 2:01
